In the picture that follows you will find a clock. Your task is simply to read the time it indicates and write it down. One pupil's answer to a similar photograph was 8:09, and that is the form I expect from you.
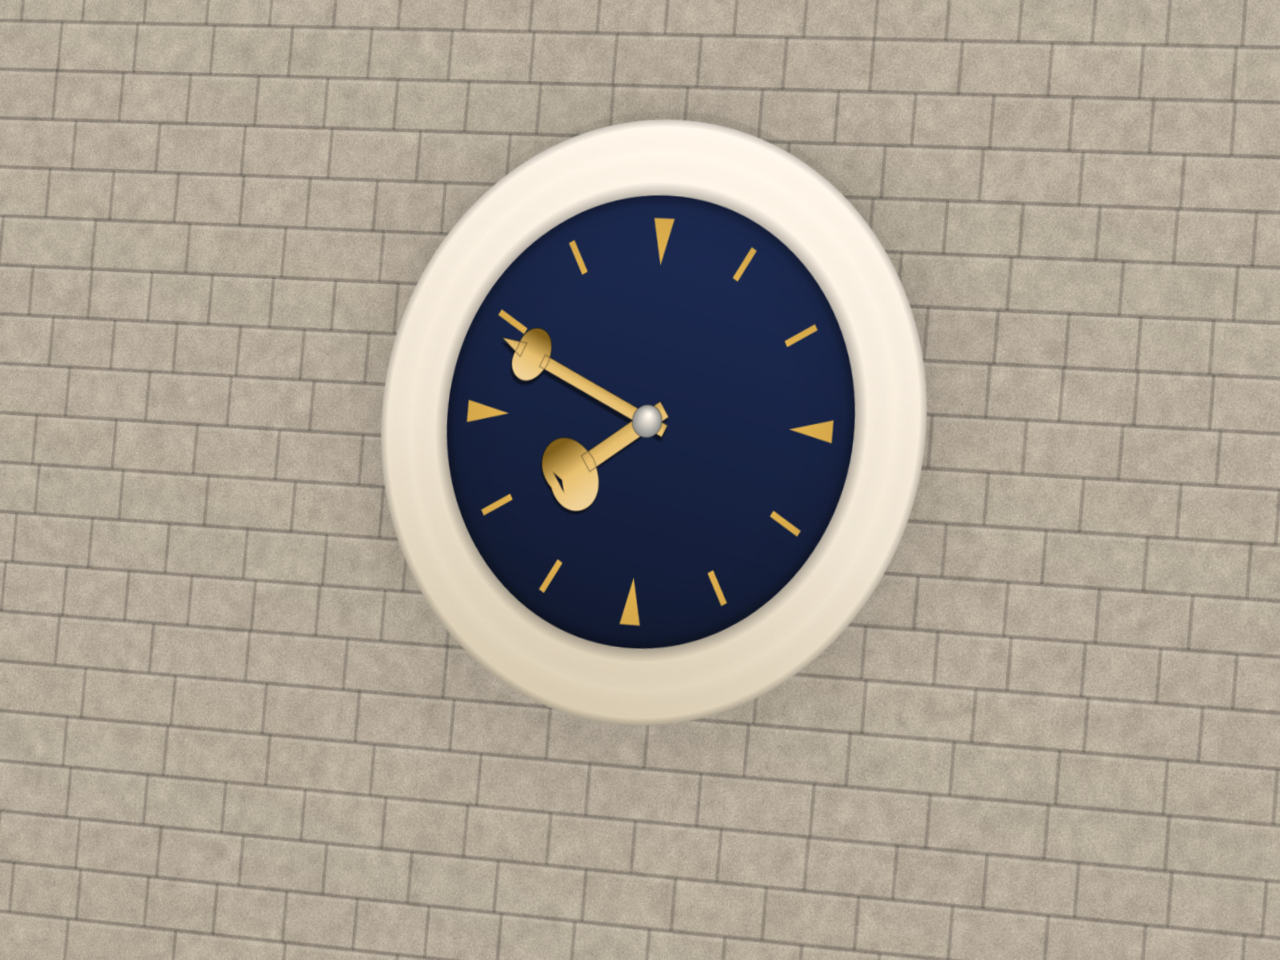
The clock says 7:49
